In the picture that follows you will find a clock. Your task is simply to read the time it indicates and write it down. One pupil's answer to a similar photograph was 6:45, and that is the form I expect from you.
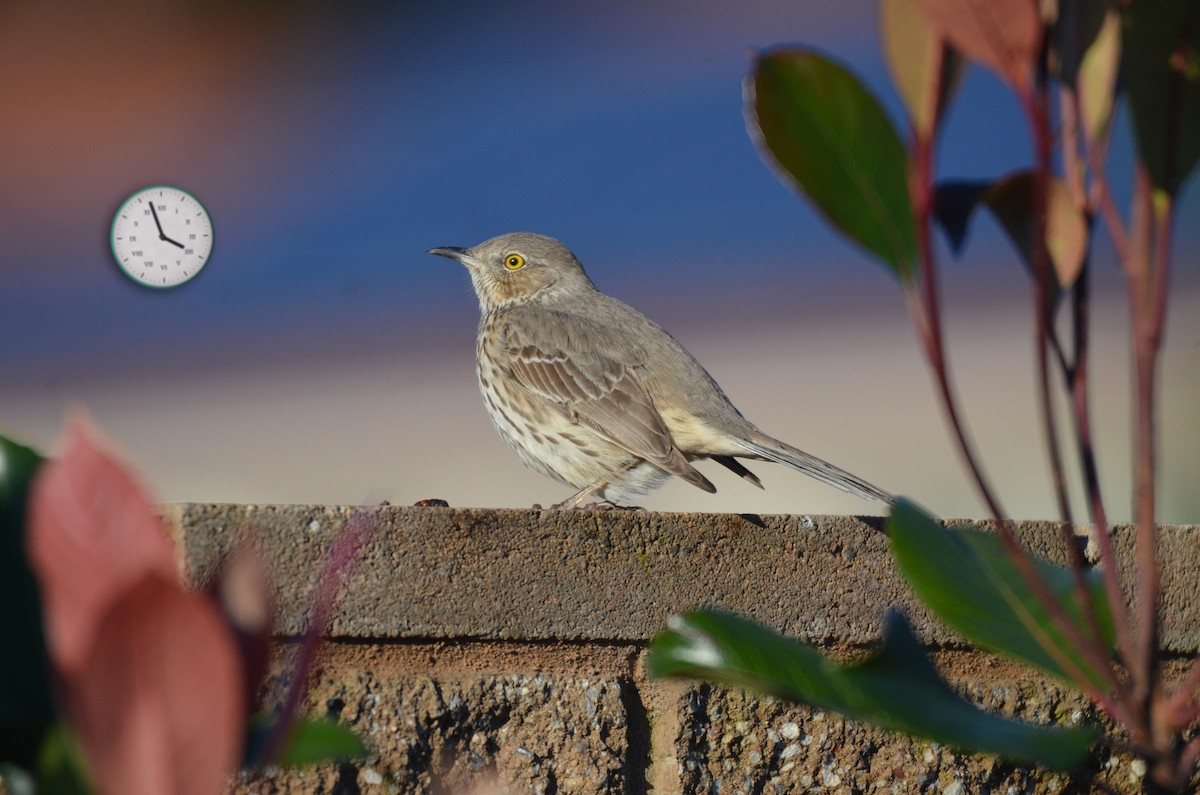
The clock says 3:57
